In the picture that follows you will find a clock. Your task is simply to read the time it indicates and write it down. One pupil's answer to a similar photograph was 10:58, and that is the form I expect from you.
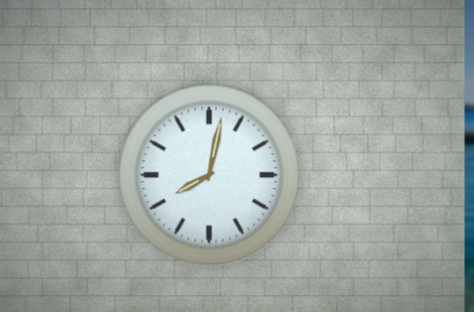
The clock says 8:02
